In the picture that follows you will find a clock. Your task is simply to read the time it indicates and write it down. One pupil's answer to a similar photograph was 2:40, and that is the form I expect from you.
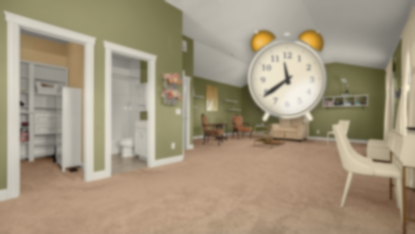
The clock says 11:39
